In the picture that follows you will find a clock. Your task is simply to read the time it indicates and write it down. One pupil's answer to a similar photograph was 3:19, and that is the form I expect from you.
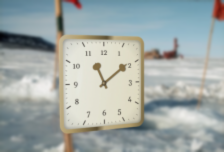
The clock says 11:09
